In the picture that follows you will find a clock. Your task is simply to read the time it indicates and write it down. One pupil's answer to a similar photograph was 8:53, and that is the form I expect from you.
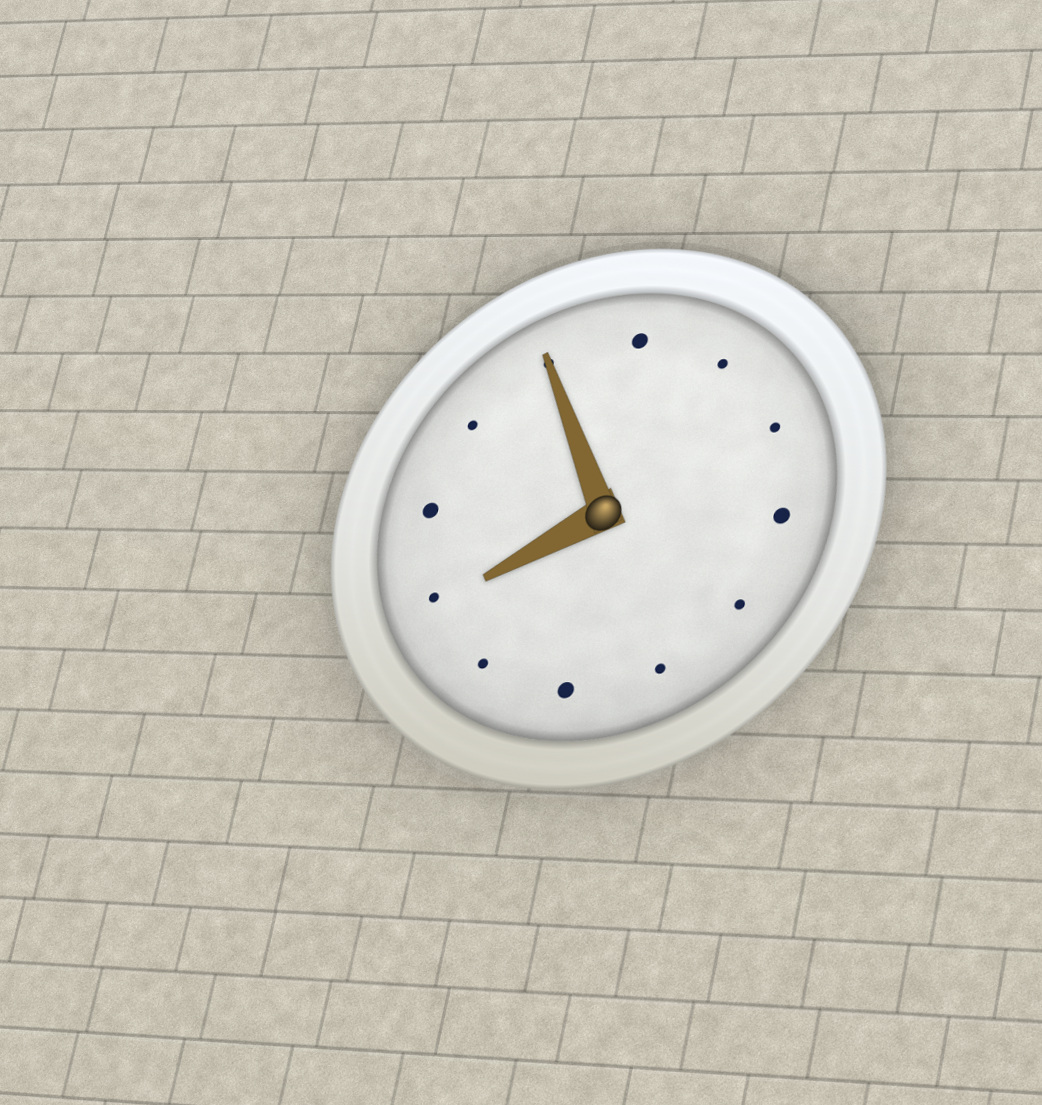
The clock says 7:55
